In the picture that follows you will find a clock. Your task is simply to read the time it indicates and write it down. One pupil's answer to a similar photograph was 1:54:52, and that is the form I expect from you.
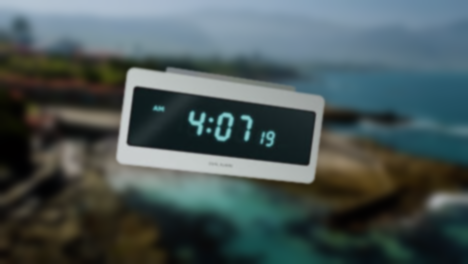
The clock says 4:07:19
